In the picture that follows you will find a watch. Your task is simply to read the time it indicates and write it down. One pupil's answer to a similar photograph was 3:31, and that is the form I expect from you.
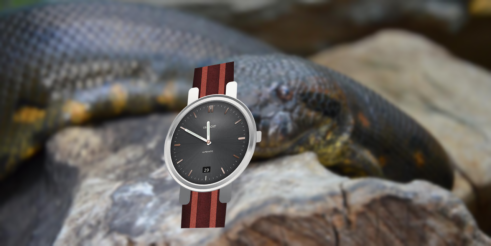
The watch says 11:50
